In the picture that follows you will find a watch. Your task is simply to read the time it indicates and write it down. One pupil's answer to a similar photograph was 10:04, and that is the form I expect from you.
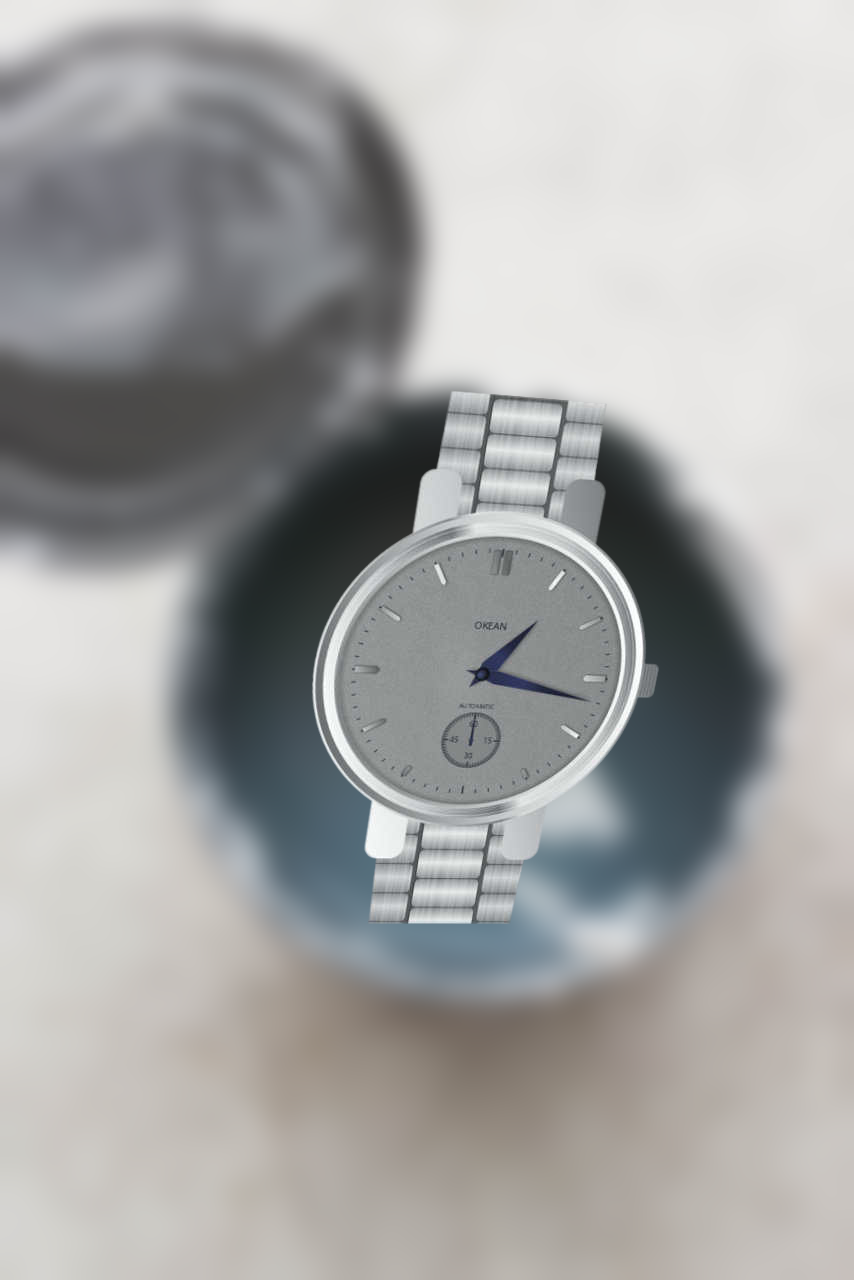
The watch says 1:17
